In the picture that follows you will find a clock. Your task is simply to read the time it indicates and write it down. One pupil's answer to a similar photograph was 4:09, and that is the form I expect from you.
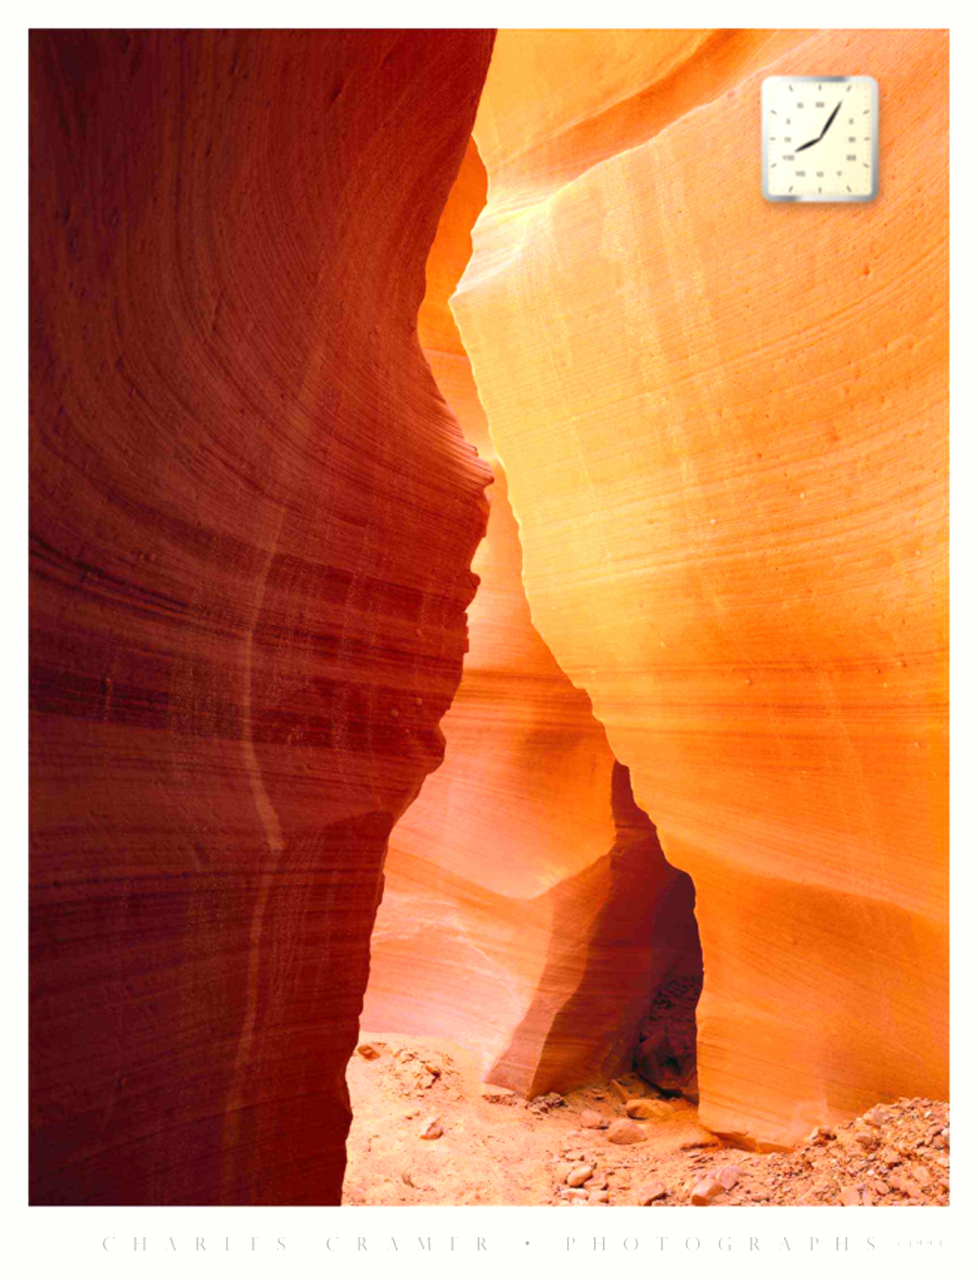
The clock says 8:05
